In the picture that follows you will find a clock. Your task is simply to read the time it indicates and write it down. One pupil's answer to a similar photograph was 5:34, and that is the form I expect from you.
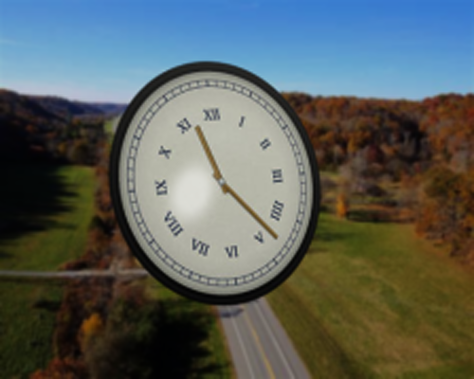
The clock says 11:23
